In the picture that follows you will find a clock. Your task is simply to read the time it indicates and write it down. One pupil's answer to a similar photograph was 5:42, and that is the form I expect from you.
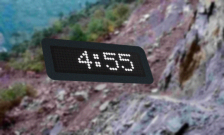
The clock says 4:55
